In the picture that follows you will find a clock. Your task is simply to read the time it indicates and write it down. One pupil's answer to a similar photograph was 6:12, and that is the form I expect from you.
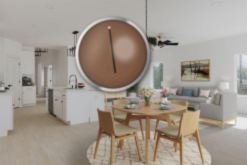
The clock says 6:00
